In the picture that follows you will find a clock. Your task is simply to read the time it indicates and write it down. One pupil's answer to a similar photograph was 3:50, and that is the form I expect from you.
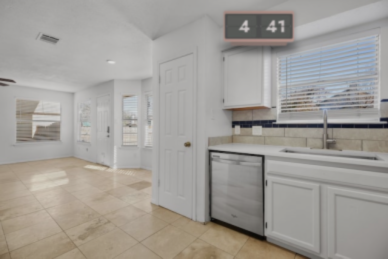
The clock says 4:41
